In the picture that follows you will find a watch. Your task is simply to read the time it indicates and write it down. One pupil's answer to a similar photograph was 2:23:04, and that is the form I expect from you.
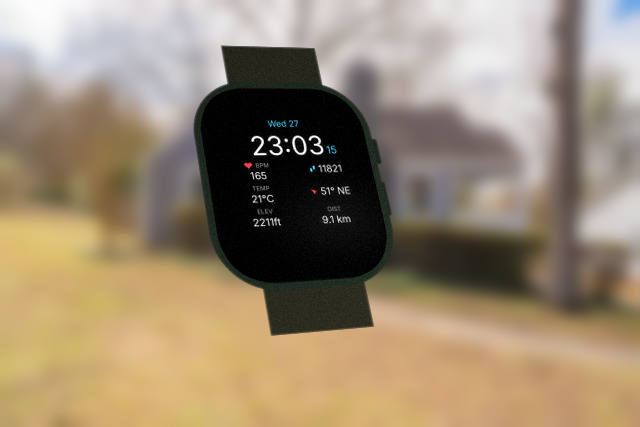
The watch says 23:03:15
